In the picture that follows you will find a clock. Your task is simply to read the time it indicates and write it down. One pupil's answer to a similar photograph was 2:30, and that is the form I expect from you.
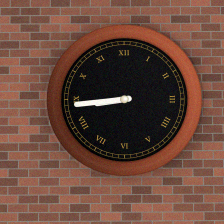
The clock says 8:44
